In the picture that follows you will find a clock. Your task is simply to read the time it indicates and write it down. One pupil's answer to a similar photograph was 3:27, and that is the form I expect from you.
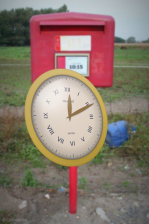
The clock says 12:11
